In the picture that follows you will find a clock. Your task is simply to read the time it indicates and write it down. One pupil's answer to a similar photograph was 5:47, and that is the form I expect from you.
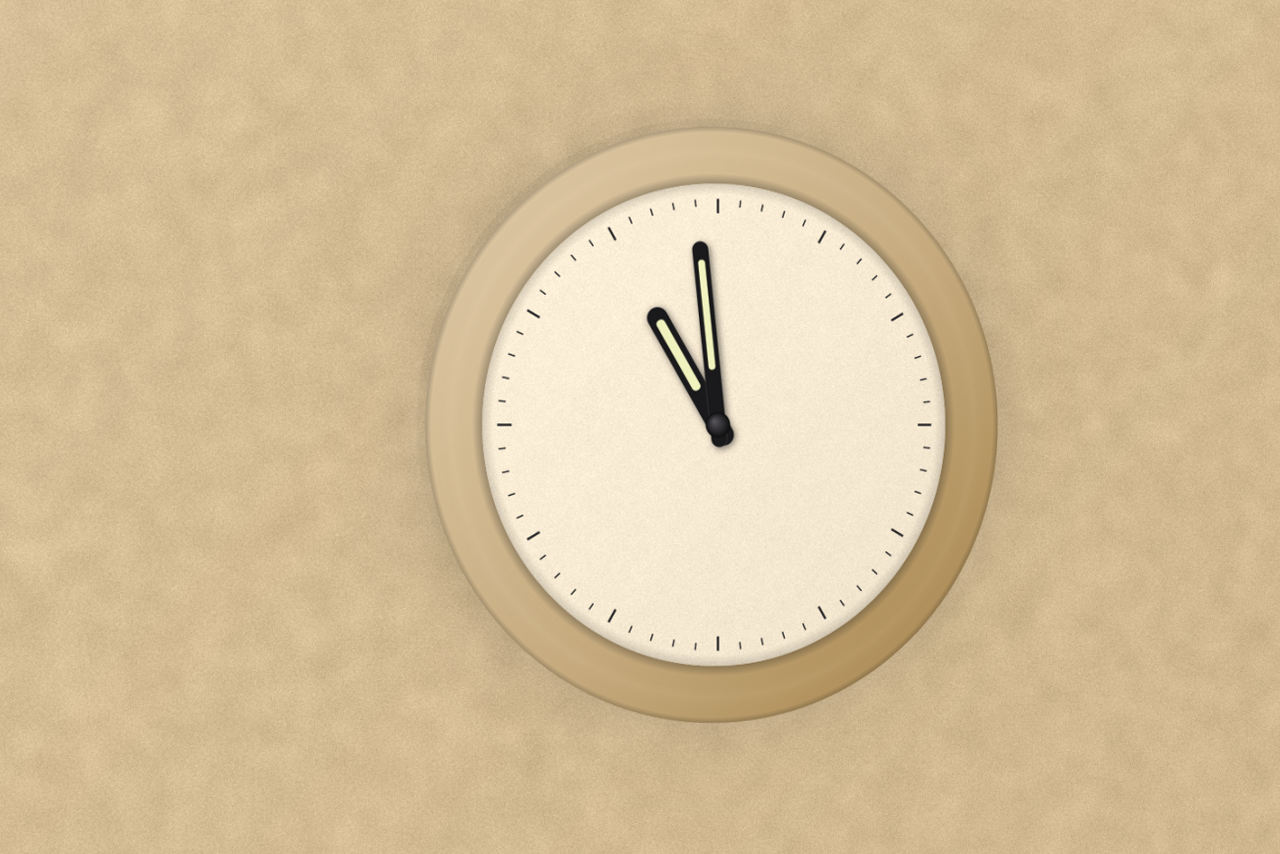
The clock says 10:59
